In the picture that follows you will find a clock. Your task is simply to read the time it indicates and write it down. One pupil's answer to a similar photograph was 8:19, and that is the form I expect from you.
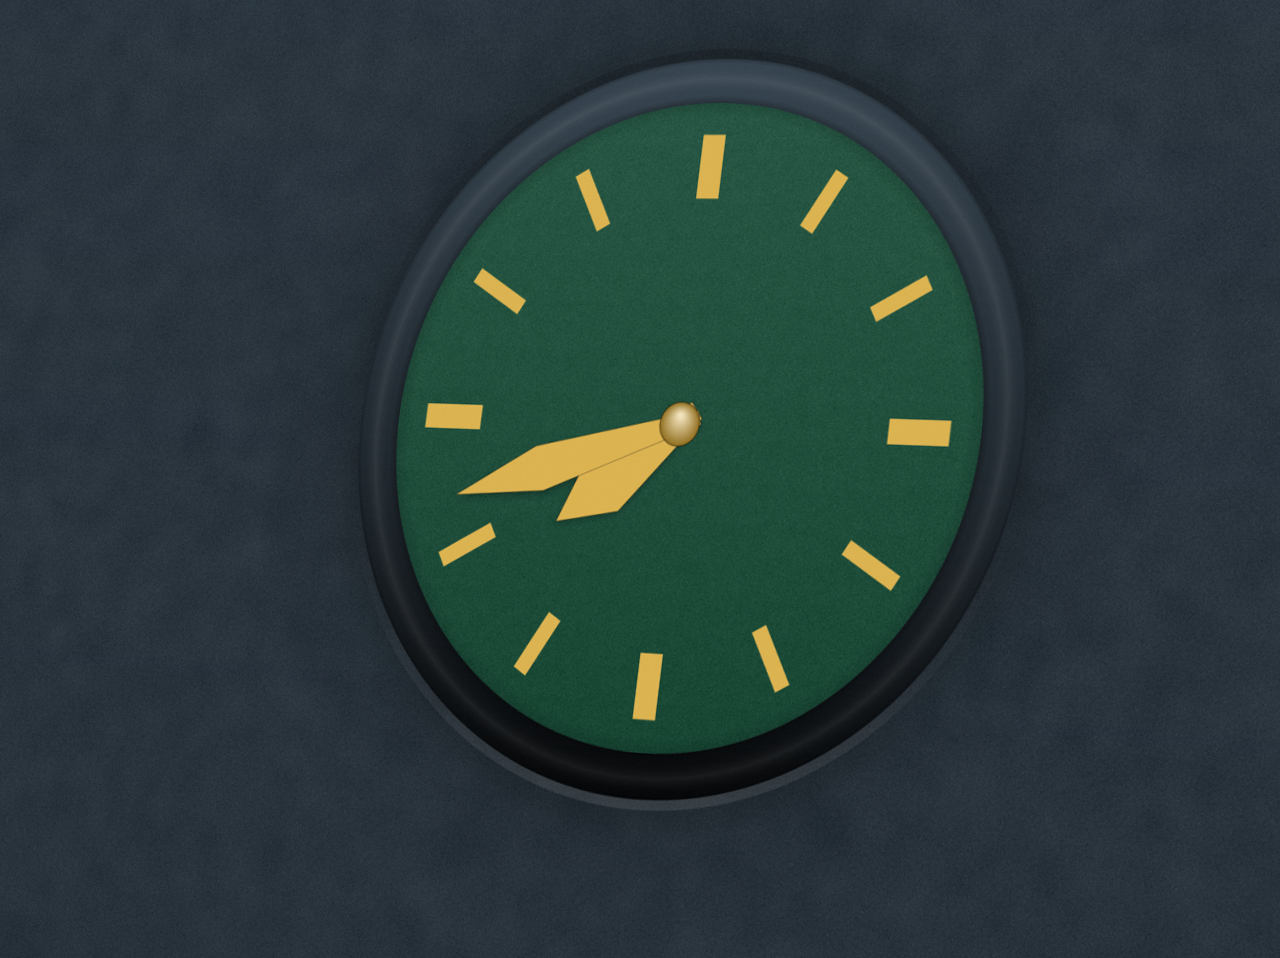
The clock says 7:42
